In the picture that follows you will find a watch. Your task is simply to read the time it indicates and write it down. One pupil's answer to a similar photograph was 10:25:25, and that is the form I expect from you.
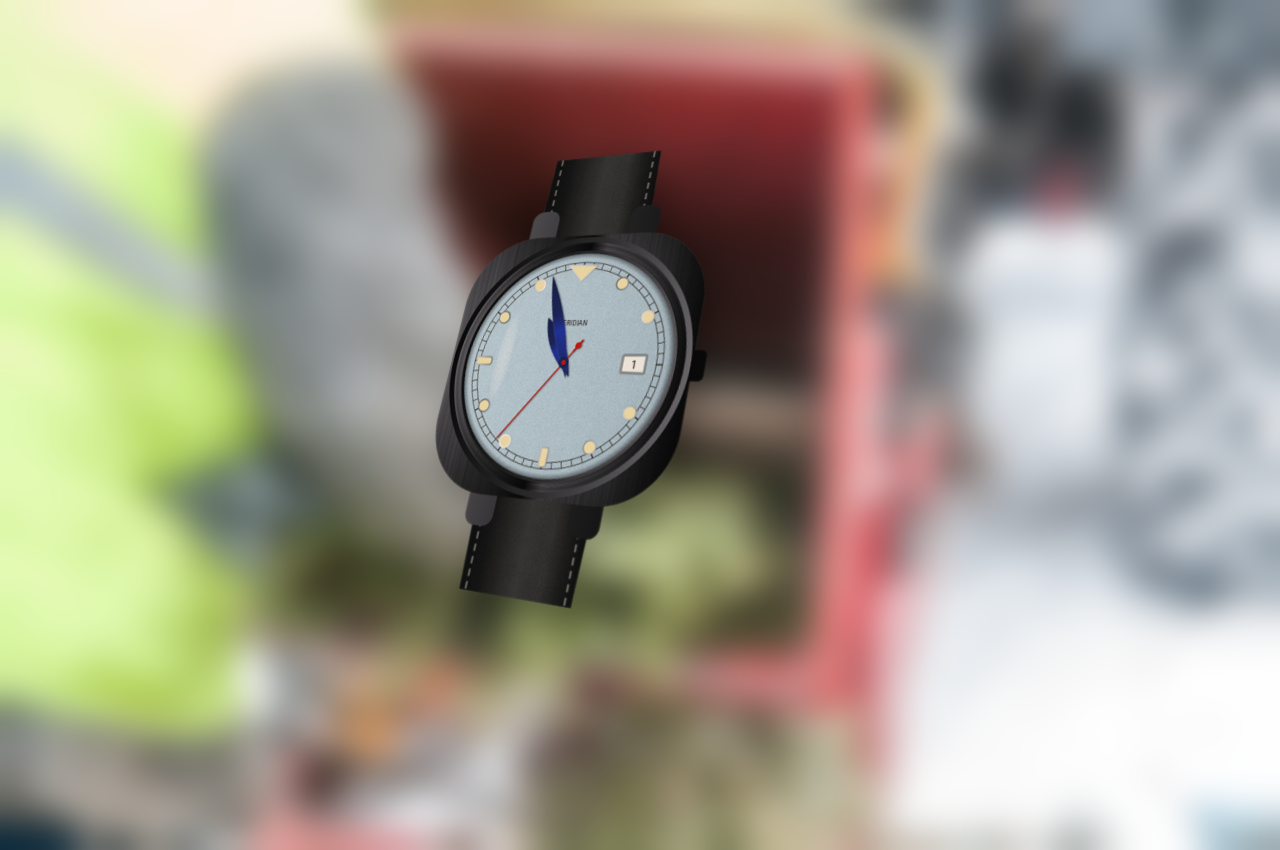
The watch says 10:56:36
